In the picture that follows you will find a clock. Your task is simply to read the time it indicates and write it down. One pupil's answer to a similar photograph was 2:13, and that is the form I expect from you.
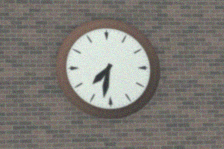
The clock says 7:32
